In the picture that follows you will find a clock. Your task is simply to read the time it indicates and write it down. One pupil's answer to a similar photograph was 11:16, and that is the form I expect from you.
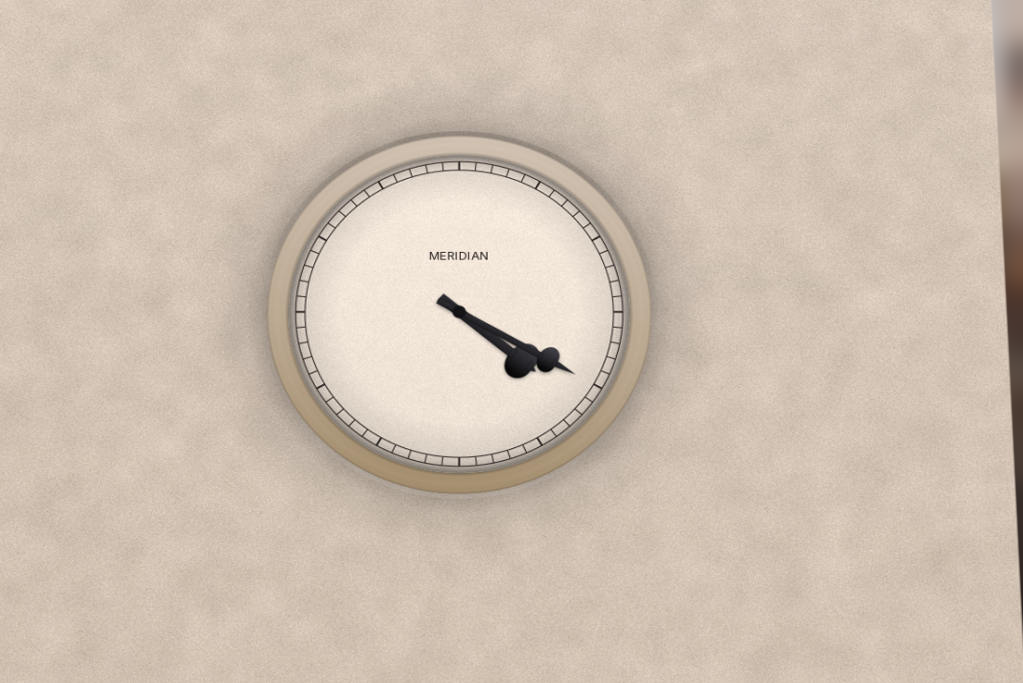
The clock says 4:20
